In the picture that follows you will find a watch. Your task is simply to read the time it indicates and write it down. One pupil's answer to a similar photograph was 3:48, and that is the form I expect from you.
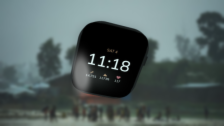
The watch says 11:18
